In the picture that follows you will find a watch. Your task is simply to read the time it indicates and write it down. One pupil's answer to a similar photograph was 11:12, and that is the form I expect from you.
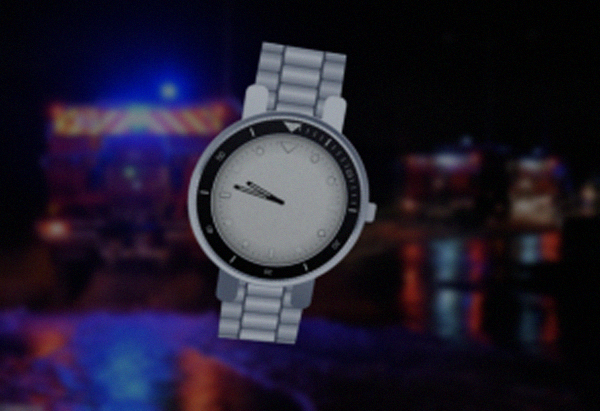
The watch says 9:47
